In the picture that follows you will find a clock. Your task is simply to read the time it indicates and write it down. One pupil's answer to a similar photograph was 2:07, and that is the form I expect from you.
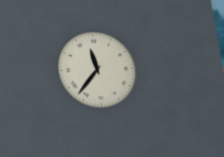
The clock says 11:37
